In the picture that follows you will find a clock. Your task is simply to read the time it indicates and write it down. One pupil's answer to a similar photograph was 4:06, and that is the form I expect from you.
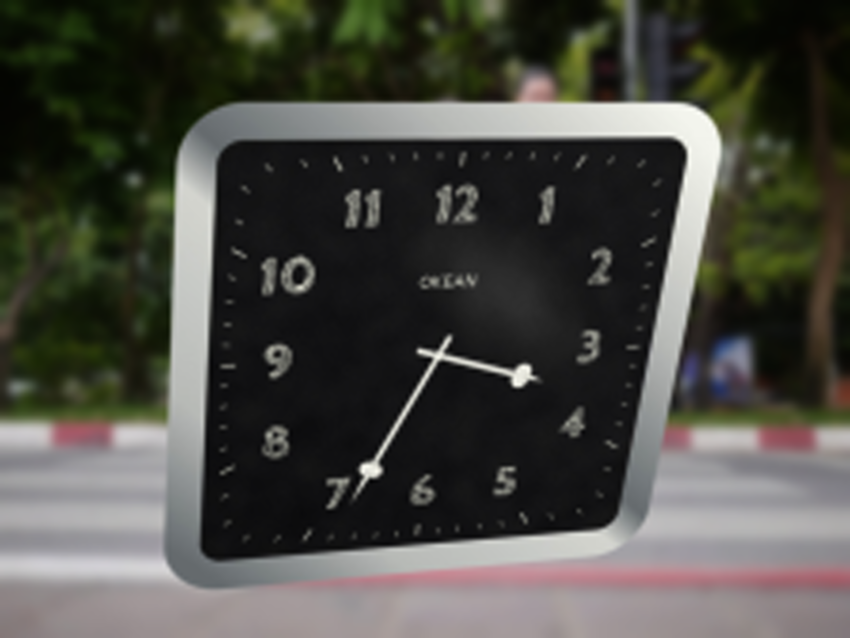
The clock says 3:34
